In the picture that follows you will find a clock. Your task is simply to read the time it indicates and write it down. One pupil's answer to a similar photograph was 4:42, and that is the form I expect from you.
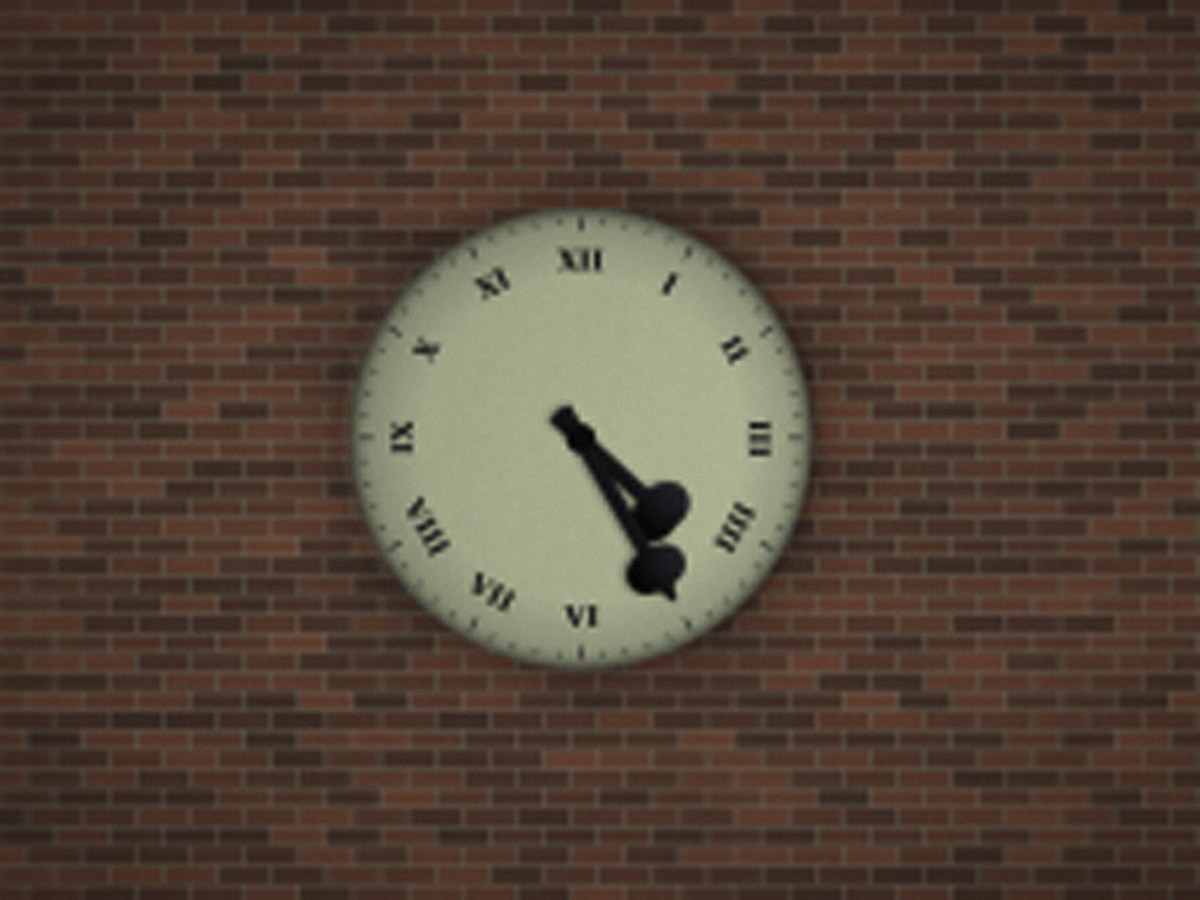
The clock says 4:25
